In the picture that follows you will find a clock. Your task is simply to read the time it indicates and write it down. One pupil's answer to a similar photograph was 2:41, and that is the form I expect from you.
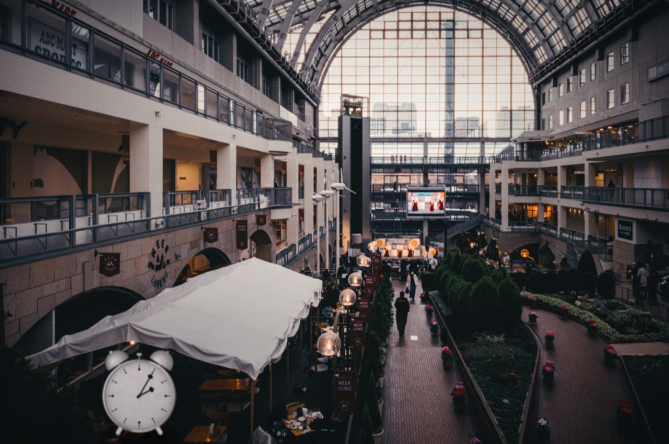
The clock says 2:05
